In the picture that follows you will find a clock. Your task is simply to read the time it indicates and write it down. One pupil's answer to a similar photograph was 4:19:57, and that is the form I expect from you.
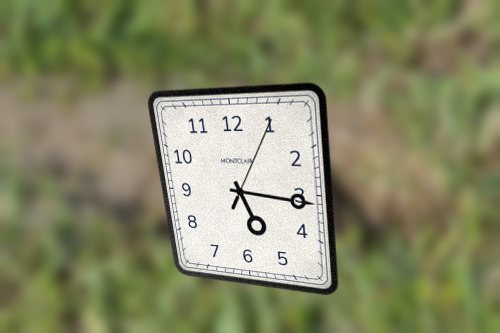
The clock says 5:16:05
